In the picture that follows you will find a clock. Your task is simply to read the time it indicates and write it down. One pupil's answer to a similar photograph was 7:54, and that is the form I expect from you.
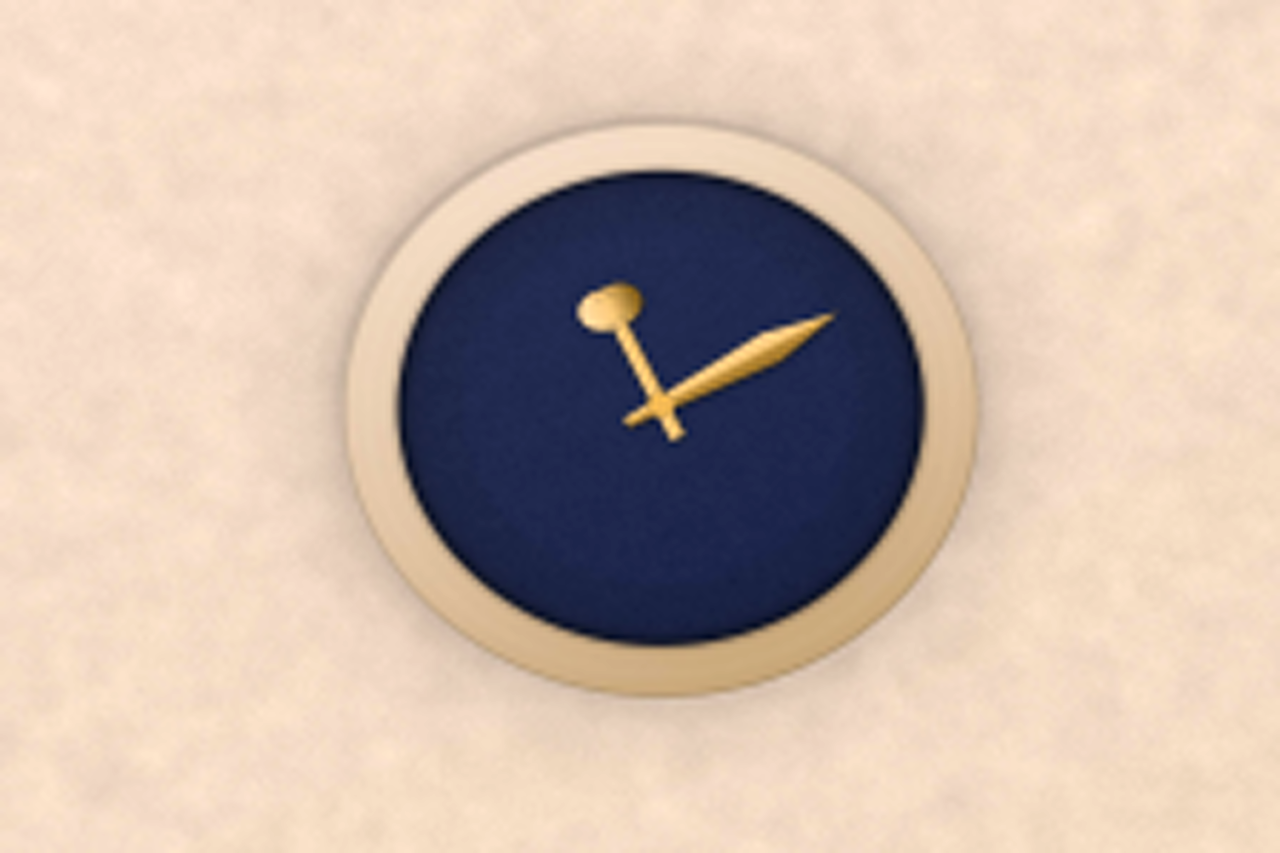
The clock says 11:10
